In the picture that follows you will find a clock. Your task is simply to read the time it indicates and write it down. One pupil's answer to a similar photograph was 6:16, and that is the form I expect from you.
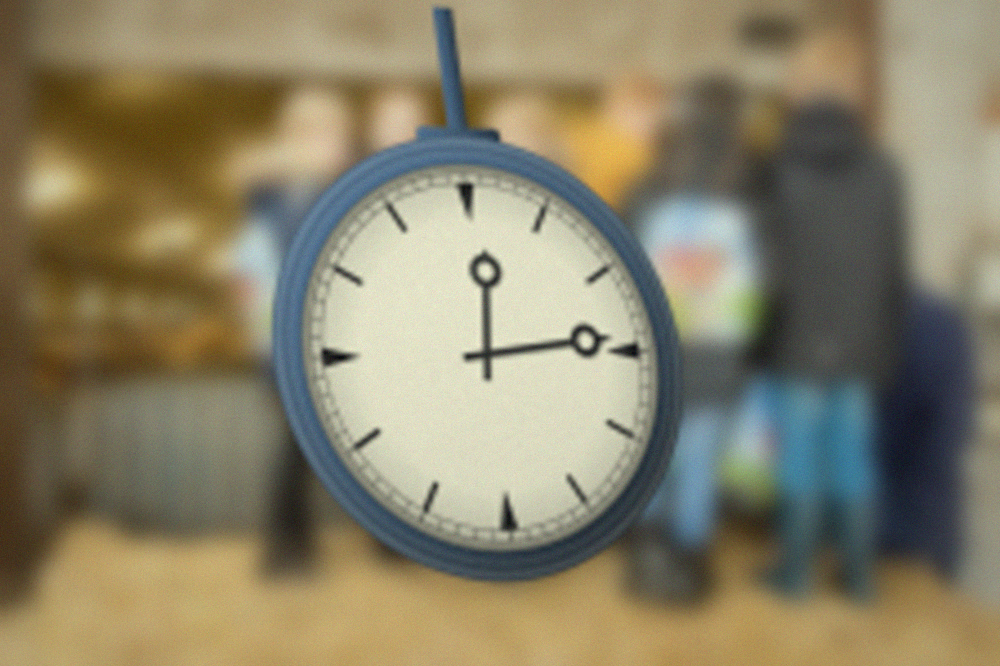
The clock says 12:14
